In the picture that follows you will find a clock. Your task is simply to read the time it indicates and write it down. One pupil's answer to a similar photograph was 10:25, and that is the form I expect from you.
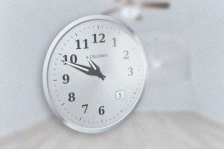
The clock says 10:49
